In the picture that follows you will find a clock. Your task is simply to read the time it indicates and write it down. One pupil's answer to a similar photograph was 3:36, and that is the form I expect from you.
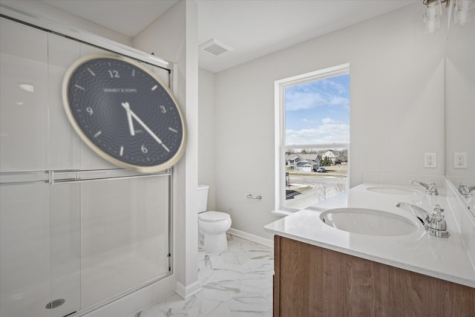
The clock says 6:25
